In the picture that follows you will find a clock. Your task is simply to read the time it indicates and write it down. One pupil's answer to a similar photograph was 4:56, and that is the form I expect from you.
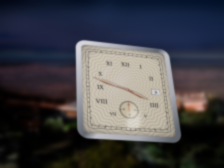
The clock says 3:48
